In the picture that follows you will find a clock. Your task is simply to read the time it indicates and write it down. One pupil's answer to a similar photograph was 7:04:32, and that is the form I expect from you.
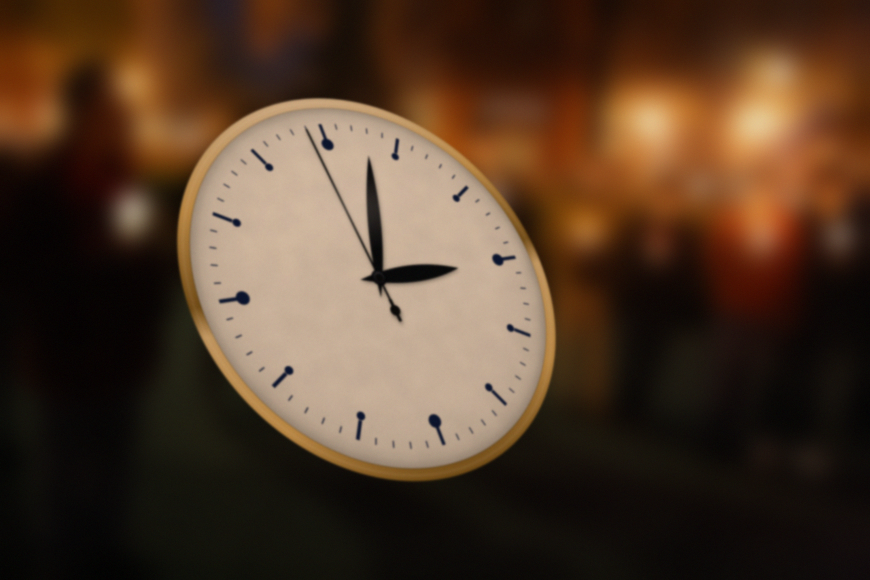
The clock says 3:02:59
